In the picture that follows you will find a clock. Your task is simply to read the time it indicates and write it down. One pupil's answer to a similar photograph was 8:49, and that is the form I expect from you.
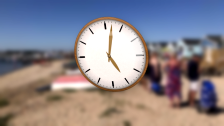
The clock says 5:02
